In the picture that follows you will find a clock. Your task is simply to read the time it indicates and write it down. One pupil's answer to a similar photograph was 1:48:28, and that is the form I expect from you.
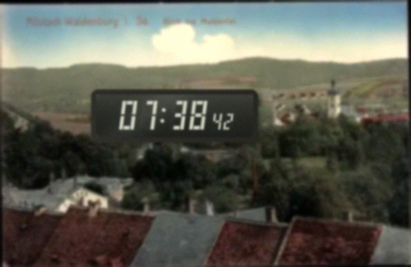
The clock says 7:38:42
